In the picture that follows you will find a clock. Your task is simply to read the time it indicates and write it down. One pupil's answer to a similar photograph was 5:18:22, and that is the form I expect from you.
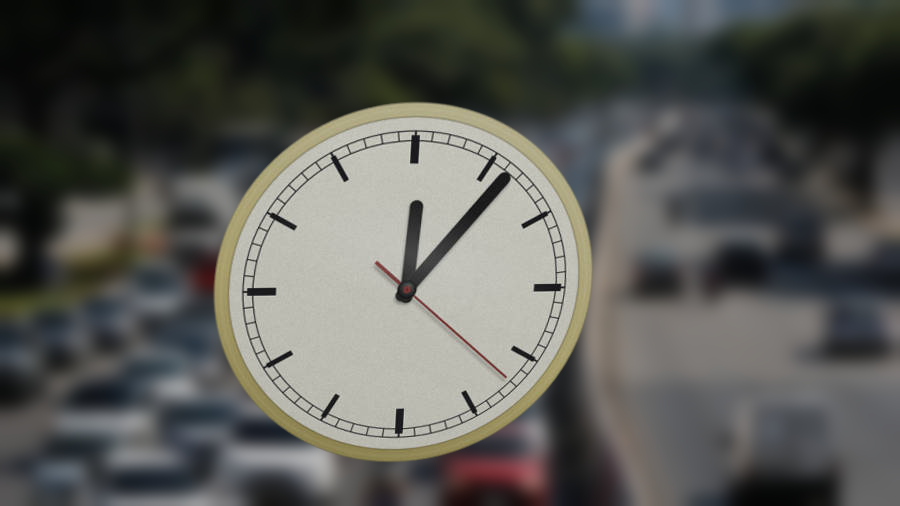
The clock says 12:06:22
